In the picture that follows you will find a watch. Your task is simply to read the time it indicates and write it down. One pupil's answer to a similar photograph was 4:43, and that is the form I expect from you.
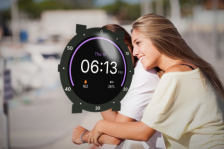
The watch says 6:13
